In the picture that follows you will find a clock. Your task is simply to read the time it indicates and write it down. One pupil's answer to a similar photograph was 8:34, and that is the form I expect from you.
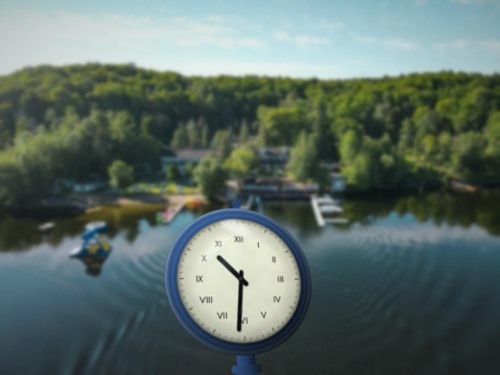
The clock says 10:31
